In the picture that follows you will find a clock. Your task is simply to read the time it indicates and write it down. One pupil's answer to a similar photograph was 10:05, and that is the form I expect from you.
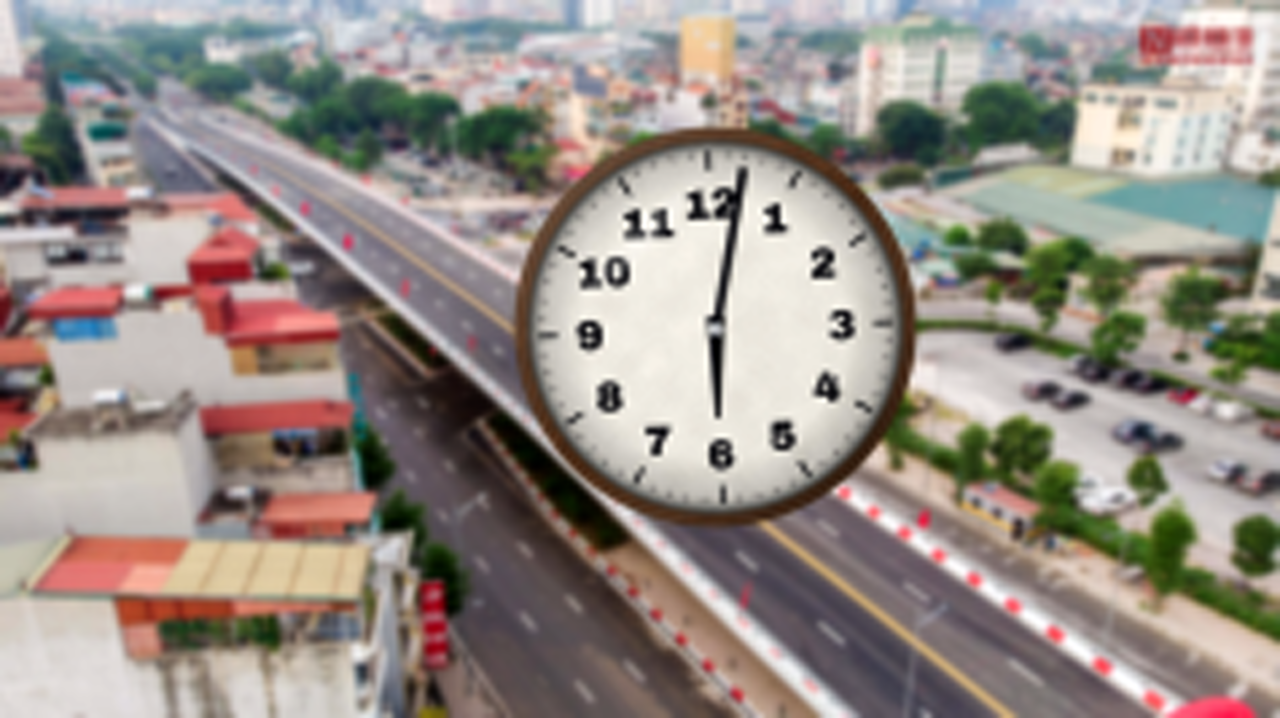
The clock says 6:02
